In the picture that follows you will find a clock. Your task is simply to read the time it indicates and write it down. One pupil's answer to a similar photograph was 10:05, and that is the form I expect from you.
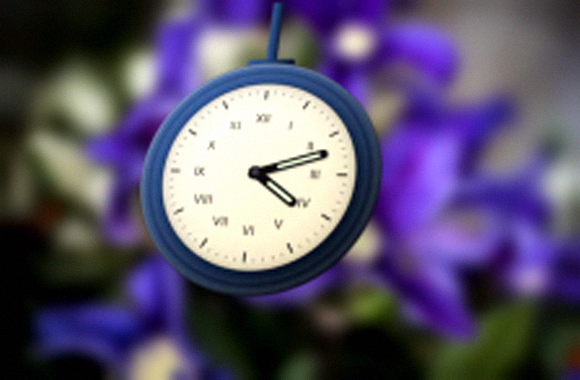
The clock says 4:12
